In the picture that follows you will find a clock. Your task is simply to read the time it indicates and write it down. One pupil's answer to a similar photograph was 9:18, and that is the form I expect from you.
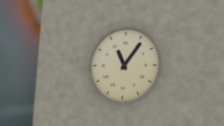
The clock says 11:06
